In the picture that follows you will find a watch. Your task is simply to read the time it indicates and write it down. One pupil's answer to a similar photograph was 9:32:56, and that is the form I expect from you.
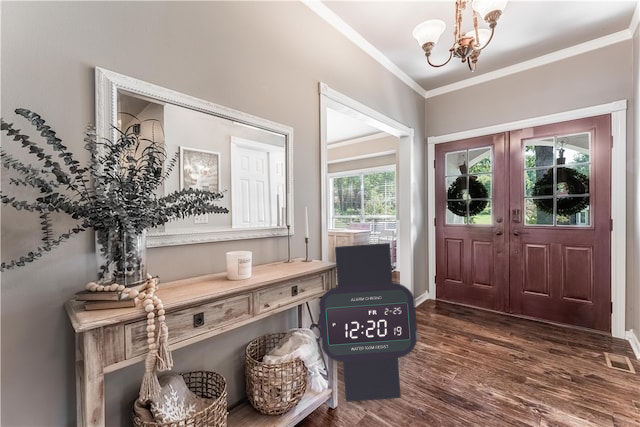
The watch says 12:20:19
